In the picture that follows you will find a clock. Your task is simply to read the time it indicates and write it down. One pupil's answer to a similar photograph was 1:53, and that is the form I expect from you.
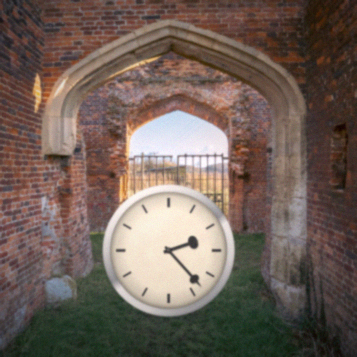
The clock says 2:23
